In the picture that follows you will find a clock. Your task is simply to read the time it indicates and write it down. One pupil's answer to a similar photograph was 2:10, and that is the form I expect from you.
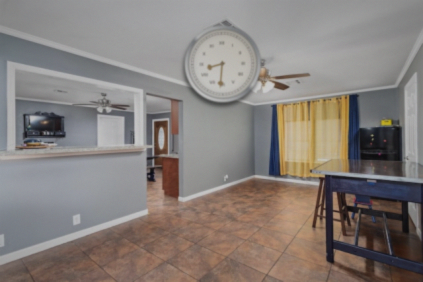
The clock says 8:31
